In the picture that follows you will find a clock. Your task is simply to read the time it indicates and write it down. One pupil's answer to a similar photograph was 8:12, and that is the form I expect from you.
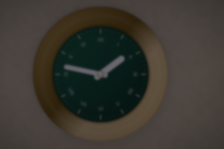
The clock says 1:47
